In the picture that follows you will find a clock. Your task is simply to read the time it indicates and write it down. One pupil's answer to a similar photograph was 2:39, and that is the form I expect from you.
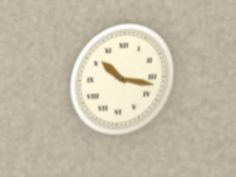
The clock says 10:17
